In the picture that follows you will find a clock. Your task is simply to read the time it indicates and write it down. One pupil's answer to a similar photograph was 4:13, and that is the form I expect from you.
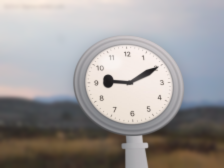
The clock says 9:10
